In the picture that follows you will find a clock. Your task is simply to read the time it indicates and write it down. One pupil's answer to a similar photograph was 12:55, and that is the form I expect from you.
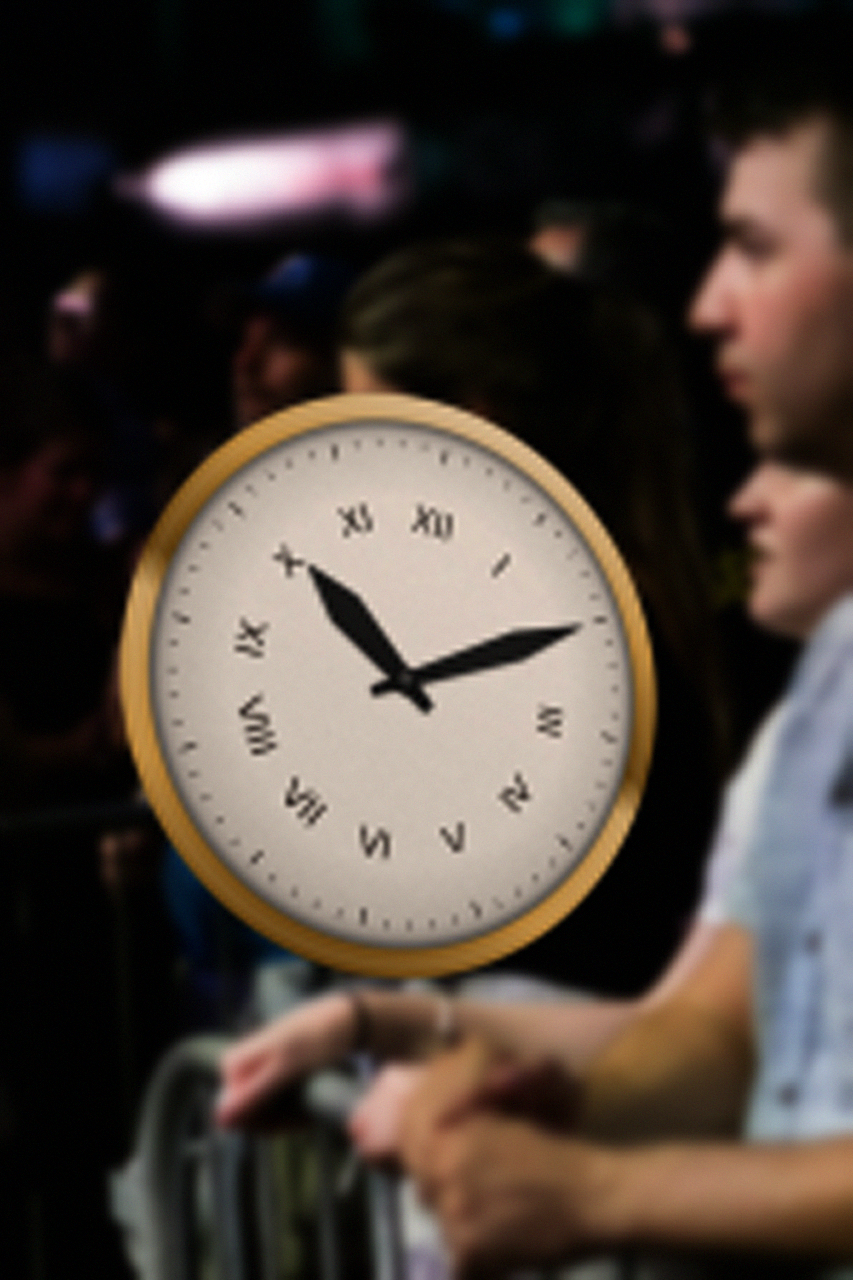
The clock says 10:10
